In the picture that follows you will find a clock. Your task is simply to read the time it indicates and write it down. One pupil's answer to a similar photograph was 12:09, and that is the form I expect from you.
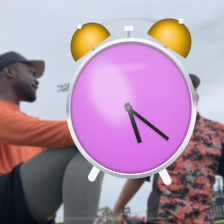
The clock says 5:21
